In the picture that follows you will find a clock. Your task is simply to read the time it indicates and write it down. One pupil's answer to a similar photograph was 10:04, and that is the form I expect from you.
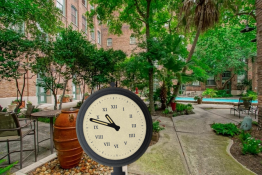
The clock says 10:48
